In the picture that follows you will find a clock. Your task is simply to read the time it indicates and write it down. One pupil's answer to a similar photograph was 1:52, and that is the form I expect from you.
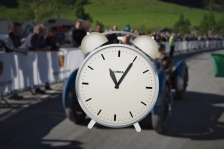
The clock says 11:05
